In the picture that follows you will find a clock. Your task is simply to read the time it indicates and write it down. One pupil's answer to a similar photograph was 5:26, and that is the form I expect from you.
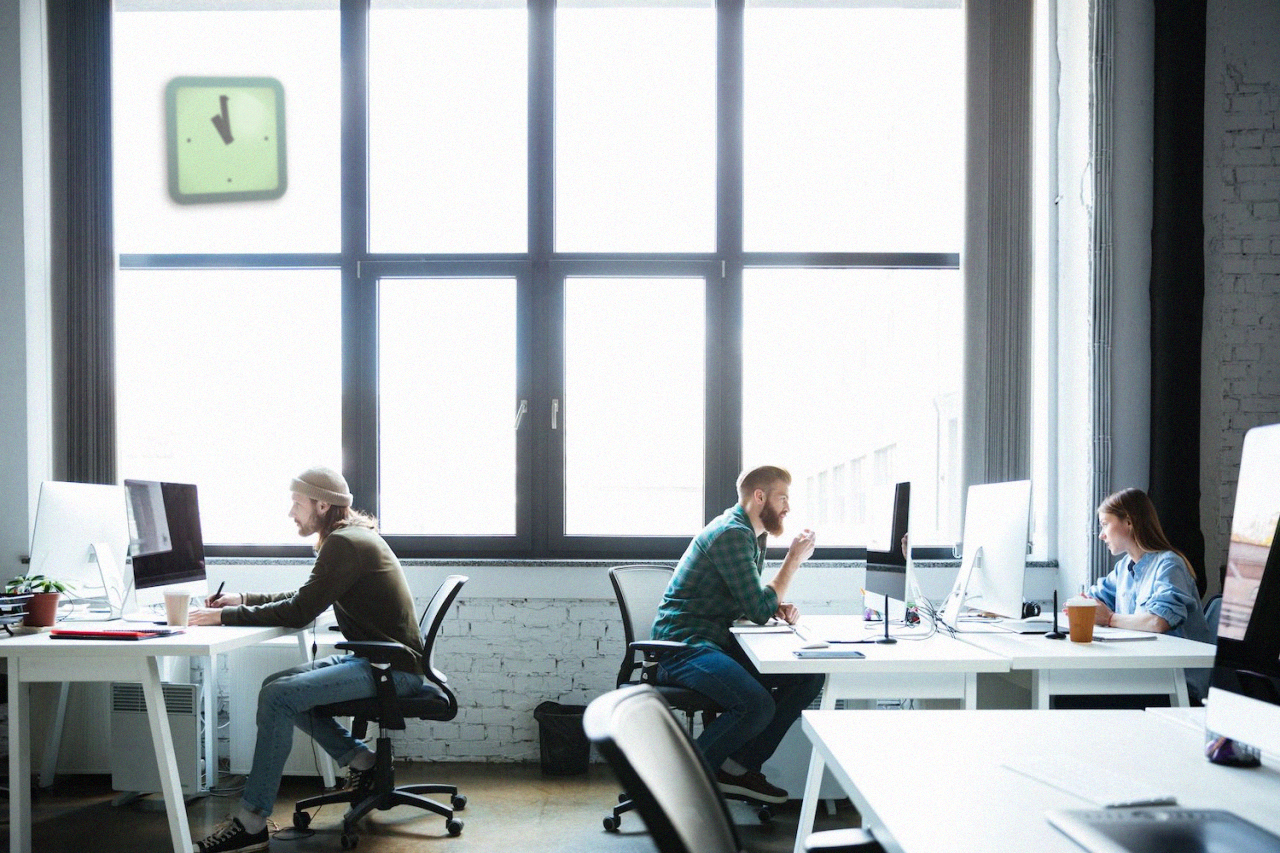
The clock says 10:59
